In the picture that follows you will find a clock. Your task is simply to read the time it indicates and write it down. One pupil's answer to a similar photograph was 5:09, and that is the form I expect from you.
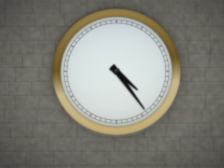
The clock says 4:24
